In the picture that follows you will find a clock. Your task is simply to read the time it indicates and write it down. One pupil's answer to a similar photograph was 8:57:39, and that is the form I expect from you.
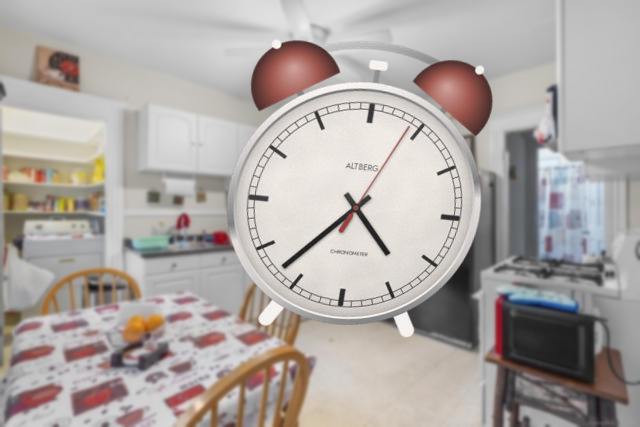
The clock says 4:37:04
